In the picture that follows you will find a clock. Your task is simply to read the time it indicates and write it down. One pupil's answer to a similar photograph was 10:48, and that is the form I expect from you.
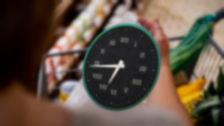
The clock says 6:44
